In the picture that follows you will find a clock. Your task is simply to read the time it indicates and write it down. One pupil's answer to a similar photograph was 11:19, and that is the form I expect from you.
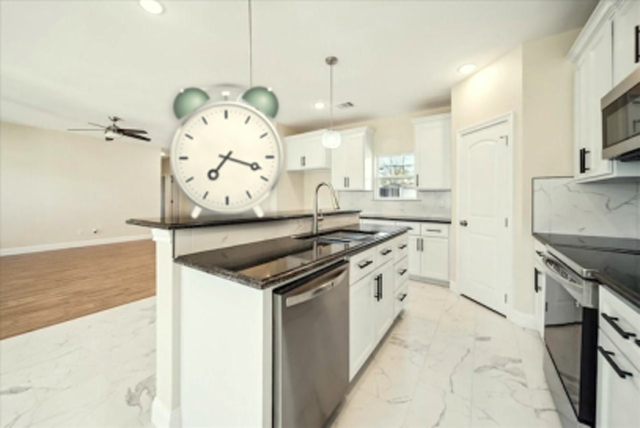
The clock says 7:18
